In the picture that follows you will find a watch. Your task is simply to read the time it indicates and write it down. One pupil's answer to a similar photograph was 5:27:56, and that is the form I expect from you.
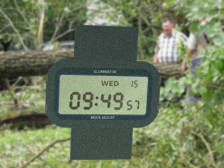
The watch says 9:49:57
